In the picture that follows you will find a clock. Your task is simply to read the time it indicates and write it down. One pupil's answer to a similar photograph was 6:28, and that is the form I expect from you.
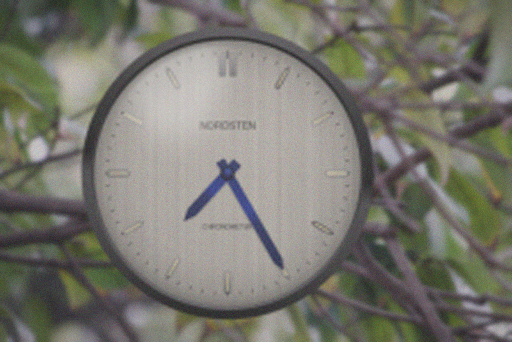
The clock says 7:25
